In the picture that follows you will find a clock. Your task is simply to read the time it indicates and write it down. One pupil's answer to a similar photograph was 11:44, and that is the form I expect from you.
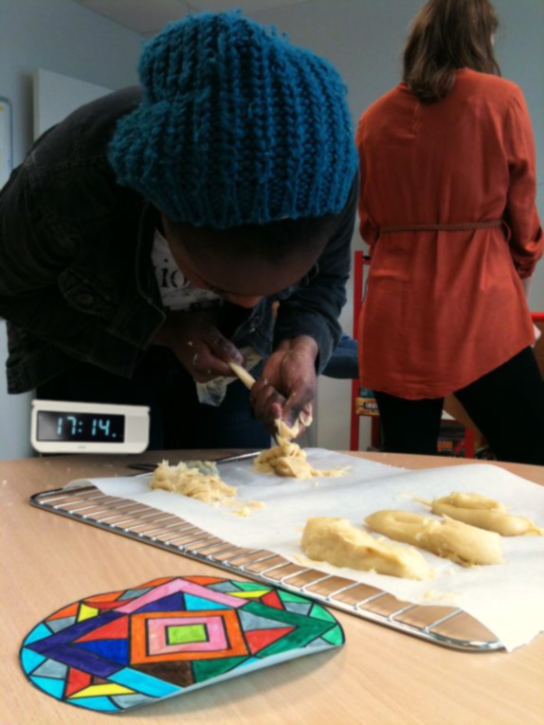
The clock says 17:14
